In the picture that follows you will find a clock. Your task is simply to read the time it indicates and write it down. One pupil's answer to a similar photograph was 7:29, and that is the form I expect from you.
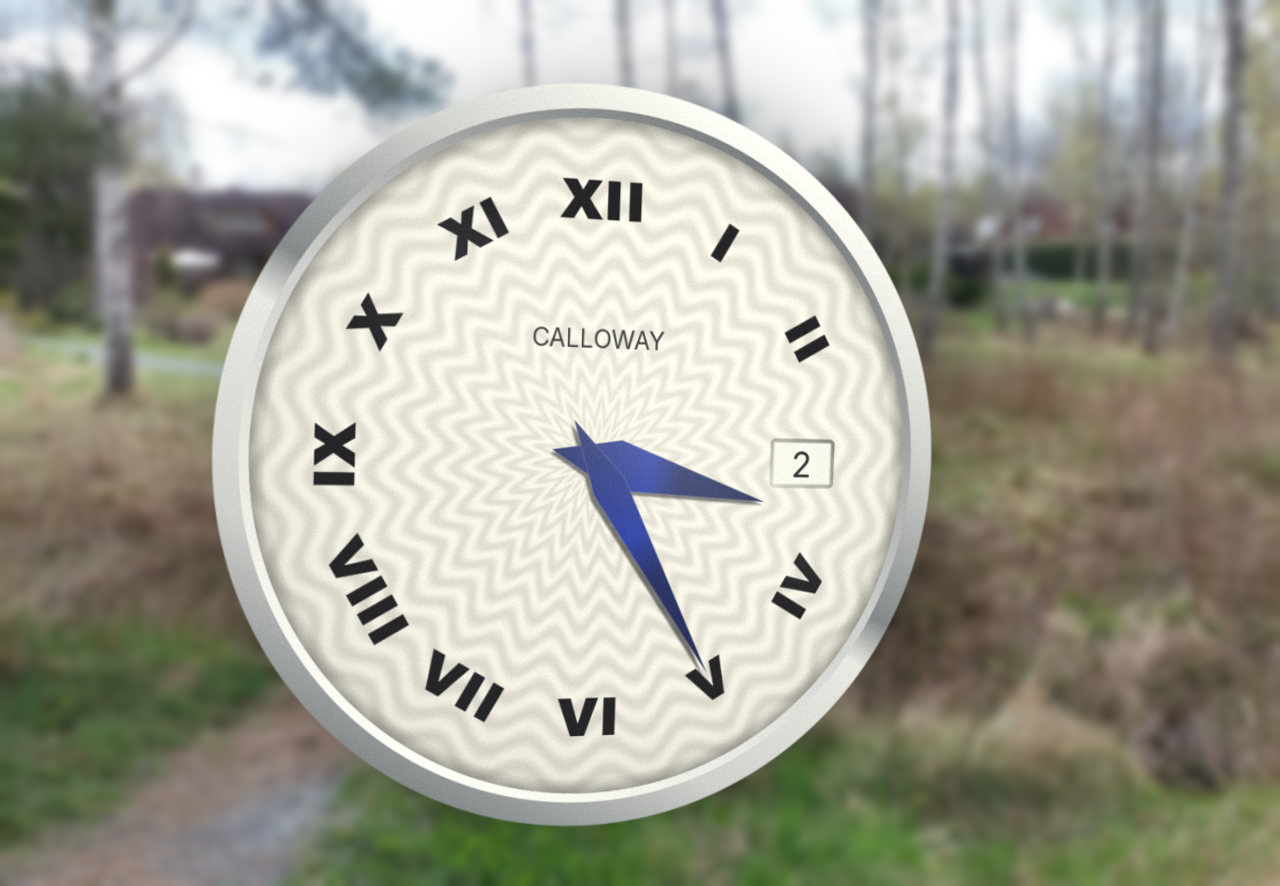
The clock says 3:25
